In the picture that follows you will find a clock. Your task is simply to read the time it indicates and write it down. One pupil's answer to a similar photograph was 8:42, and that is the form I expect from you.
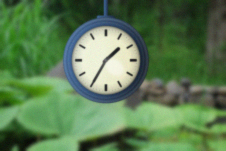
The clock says 1:35
